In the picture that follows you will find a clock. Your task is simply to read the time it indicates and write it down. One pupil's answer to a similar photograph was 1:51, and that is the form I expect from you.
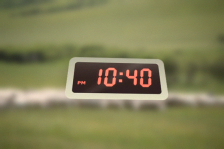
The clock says 10:40
